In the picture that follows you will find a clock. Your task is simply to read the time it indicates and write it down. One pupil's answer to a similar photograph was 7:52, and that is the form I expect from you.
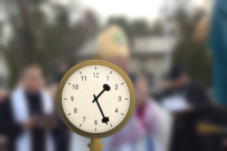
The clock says 1:26
